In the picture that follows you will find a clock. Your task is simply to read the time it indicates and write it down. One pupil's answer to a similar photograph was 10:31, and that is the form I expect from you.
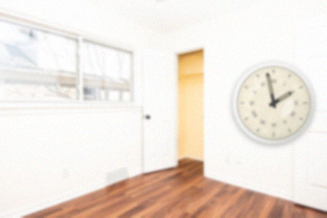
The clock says 1:58
